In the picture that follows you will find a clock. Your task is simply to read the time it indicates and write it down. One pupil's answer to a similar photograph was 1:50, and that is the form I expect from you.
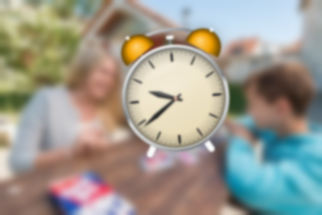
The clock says 9:39
